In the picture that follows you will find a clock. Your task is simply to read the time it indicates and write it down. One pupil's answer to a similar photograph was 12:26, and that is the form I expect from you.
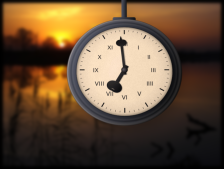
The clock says 6:59
